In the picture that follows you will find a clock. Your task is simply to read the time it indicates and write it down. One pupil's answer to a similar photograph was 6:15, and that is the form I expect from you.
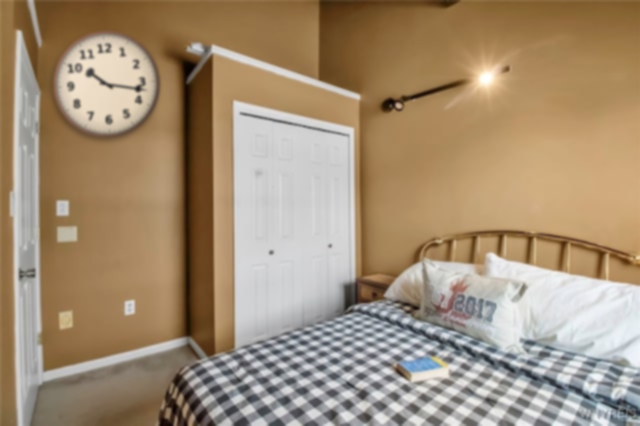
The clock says 10:17
